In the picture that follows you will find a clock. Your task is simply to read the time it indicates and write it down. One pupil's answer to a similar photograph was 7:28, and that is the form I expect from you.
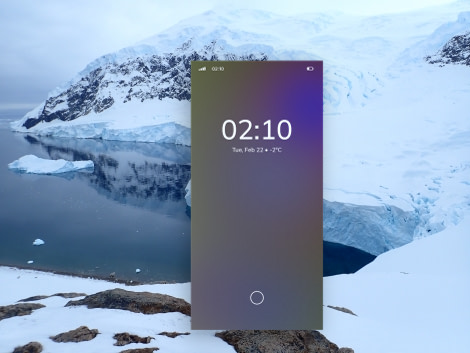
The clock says 2:10
